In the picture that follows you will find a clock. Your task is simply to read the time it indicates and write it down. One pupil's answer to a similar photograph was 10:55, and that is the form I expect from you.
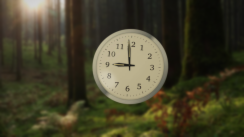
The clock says 8:59
